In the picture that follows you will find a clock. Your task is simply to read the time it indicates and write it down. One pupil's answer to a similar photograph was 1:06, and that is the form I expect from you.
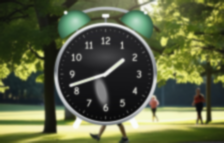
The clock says 1:42
